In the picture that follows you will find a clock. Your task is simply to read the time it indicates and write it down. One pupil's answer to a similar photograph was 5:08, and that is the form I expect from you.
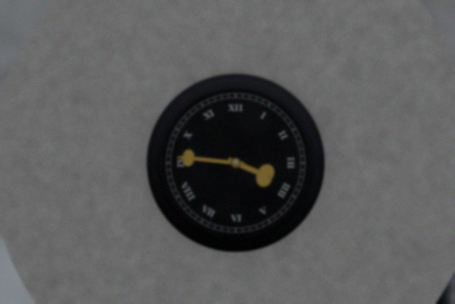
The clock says 3:46
